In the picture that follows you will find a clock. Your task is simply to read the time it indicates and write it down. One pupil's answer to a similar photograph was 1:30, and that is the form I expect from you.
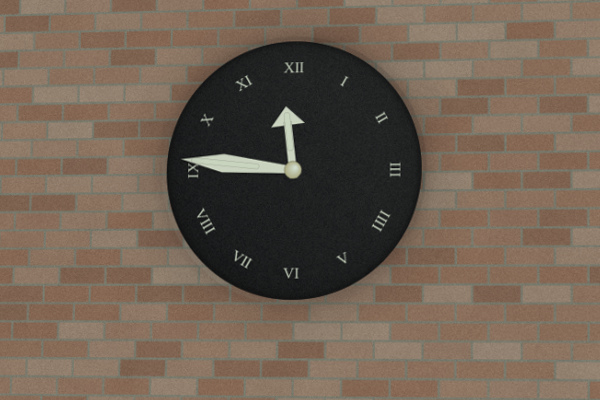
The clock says 11:46
